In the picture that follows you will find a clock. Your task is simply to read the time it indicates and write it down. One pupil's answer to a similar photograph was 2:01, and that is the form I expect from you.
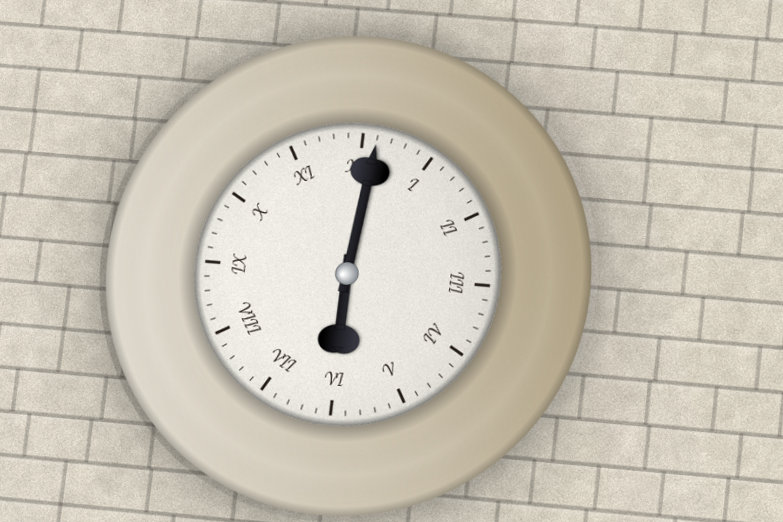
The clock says 6:01
